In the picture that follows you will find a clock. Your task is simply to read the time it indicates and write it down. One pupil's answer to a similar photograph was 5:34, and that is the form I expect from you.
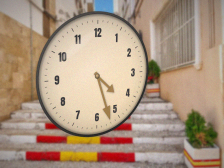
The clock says 4:27
